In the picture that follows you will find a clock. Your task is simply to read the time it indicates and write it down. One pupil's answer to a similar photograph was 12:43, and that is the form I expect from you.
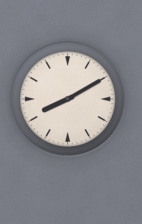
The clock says 8:10
